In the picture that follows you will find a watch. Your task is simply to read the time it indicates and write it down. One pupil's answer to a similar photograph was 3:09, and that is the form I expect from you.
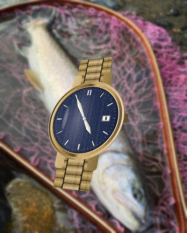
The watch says 4:55
